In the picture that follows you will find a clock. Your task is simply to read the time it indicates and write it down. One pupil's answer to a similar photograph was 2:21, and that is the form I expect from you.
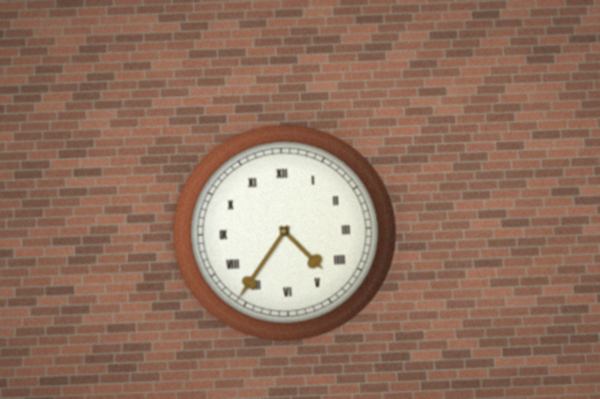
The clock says 4:36
